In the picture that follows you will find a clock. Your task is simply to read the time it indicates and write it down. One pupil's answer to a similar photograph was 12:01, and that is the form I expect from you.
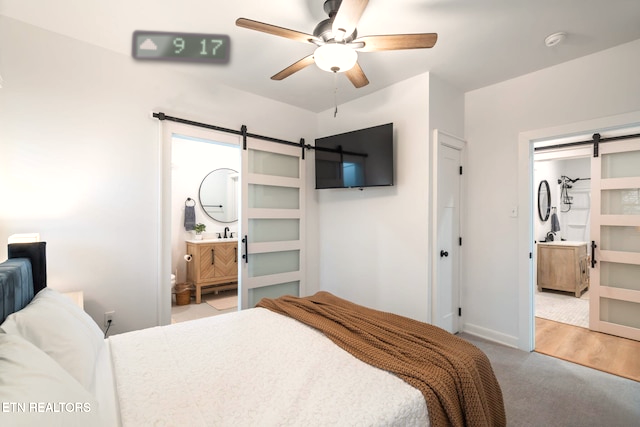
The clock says 9:17
